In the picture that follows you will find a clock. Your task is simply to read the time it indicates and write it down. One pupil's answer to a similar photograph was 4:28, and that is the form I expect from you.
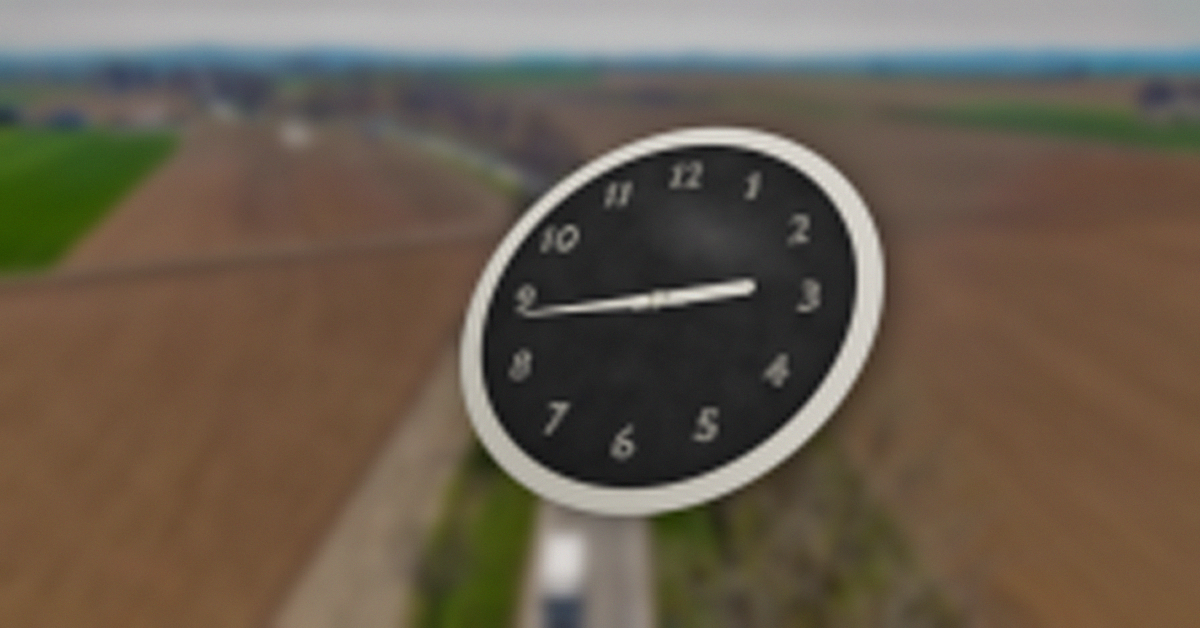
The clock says 2:44
